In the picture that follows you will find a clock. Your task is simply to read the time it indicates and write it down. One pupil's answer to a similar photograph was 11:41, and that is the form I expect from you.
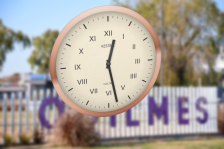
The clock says 12:28
